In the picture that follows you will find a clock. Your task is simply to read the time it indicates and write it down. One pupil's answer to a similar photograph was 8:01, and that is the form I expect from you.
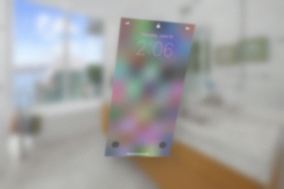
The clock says 2:06
